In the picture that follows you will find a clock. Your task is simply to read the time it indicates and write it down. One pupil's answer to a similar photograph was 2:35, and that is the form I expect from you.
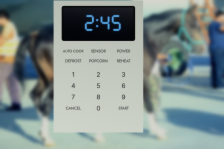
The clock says 2:45
